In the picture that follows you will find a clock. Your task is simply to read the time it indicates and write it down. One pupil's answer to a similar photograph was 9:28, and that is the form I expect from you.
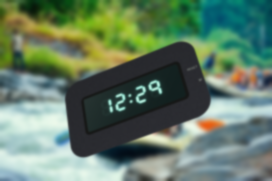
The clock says 12:29
